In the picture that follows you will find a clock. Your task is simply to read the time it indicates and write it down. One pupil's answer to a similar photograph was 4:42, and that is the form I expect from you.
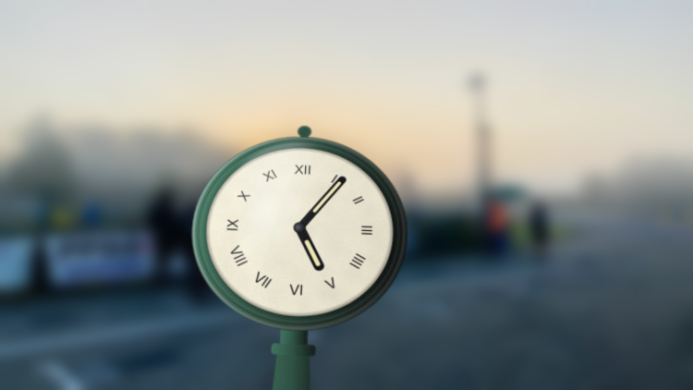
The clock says 5:06
